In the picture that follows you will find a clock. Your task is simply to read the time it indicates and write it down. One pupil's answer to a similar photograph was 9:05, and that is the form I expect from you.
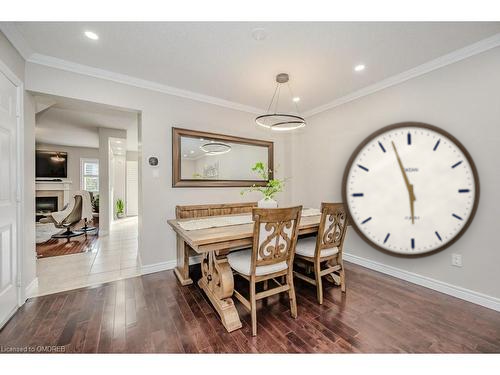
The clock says 5:57
